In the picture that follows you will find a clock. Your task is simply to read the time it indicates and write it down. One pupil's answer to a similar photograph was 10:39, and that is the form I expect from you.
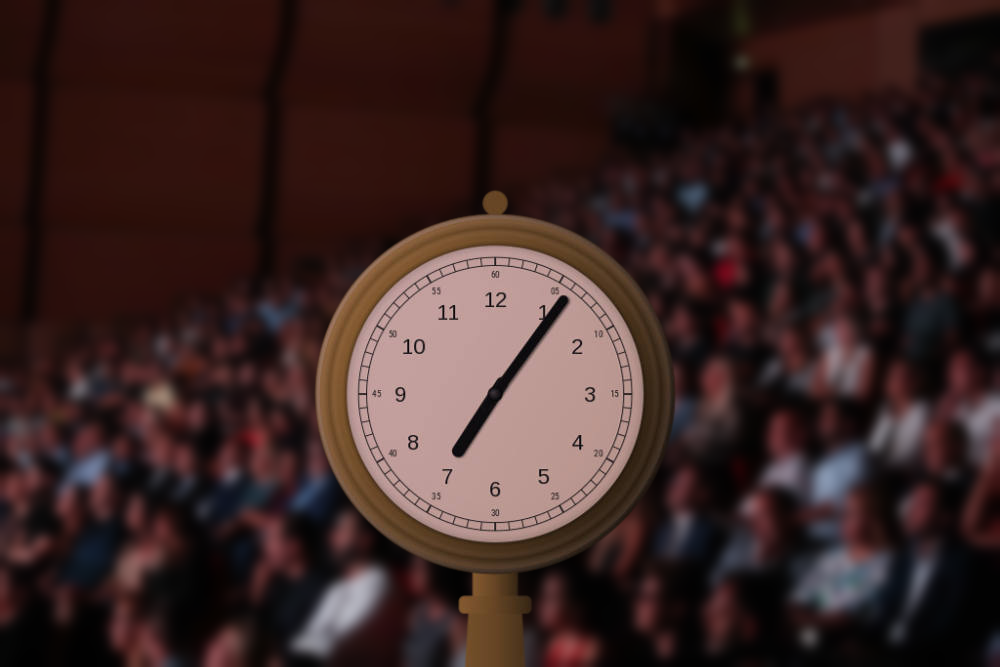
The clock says 7:06
